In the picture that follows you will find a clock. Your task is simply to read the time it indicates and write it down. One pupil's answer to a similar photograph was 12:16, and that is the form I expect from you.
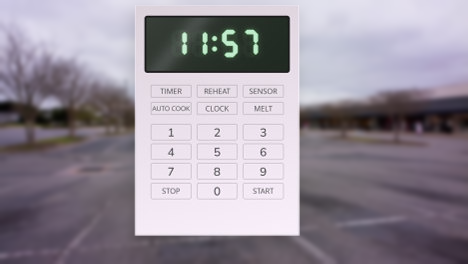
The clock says 11:57
